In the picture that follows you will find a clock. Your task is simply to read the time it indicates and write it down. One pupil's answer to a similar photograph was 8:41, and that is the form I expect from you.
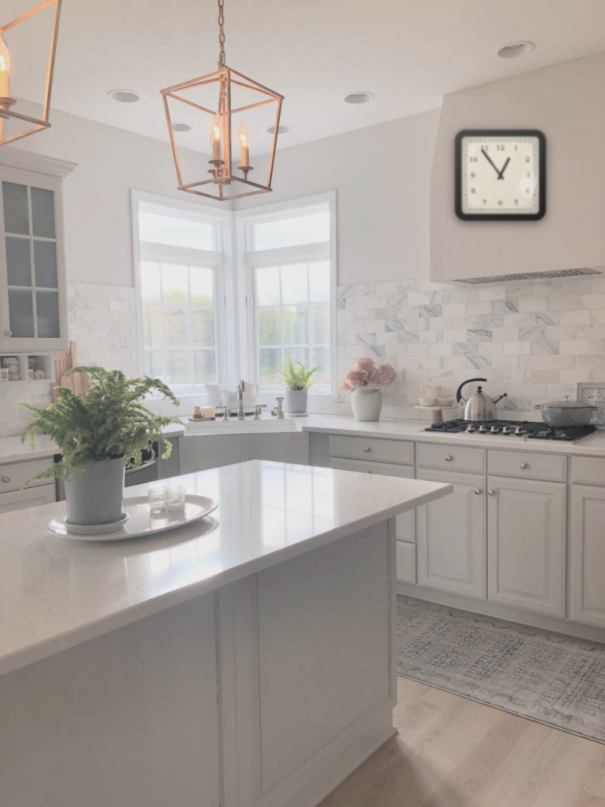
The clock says 12:54
